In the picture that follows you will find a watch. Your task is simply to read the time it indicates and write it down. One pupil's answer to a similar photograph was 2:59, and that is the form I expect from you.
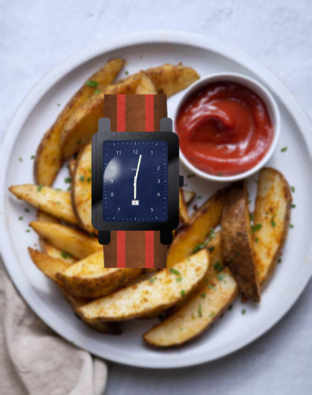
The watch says 6:02
